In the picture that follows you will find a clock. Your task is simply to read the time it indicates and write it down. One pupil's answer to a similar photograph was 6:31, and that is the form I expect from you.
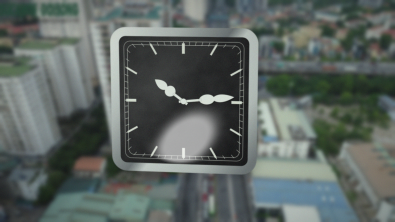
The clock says 10:14
